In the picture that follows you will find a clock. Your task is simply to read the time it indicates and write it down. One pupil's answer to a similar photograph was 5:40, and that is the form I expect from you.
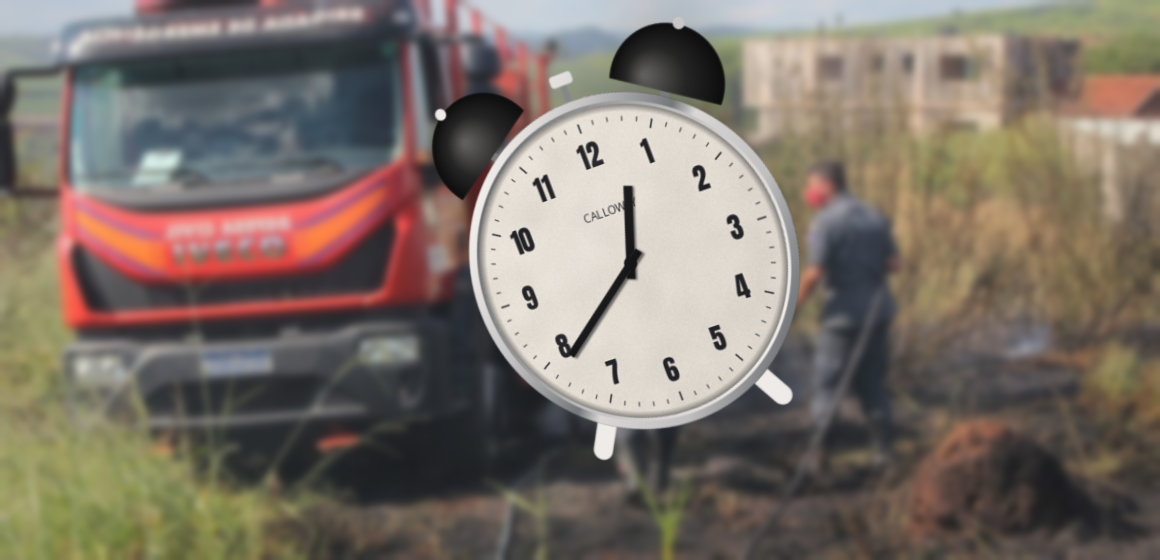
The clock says 12:39
